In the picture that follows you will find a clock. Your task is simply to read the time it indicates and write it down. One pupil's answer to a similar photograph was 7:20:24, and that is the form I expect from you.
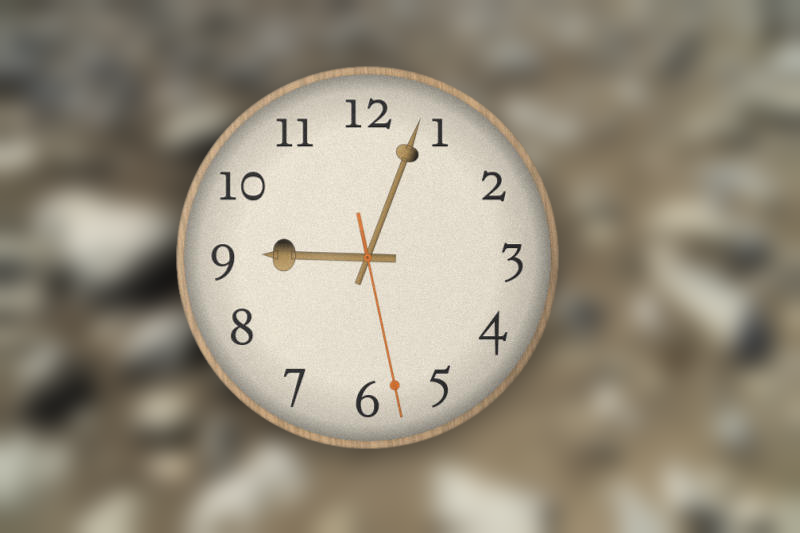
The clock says 9:03:28
